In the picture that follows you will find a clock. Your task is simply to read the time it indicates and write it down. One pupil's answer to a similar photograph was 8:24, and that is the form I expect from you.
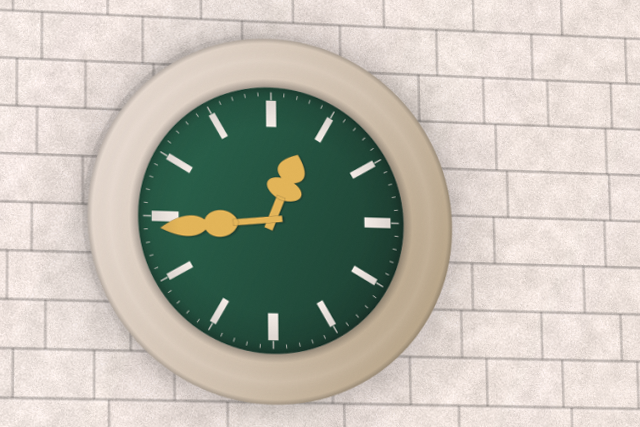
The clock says 12:44
